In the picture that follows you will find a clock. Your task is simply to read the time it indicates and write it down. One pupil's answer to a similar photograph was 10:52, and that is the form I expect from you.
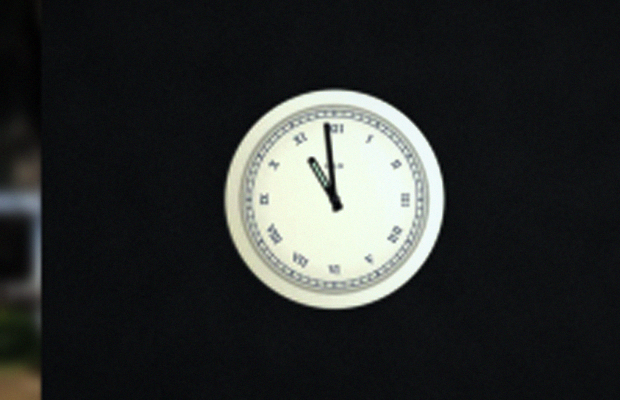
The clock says 10:59
